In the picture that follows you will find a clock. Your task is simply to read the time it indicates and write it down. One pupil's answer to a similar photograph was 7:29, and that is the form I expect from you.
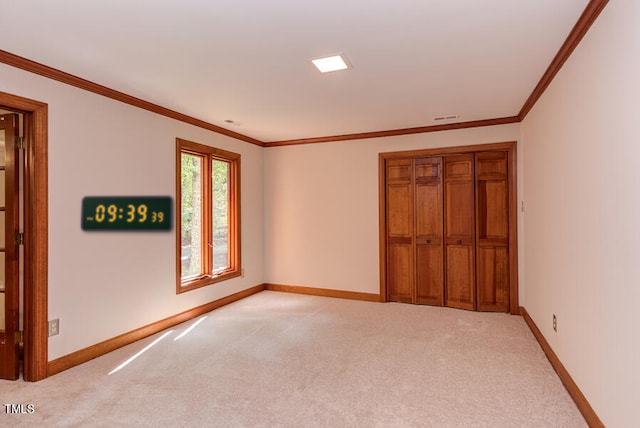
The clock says 9:39
